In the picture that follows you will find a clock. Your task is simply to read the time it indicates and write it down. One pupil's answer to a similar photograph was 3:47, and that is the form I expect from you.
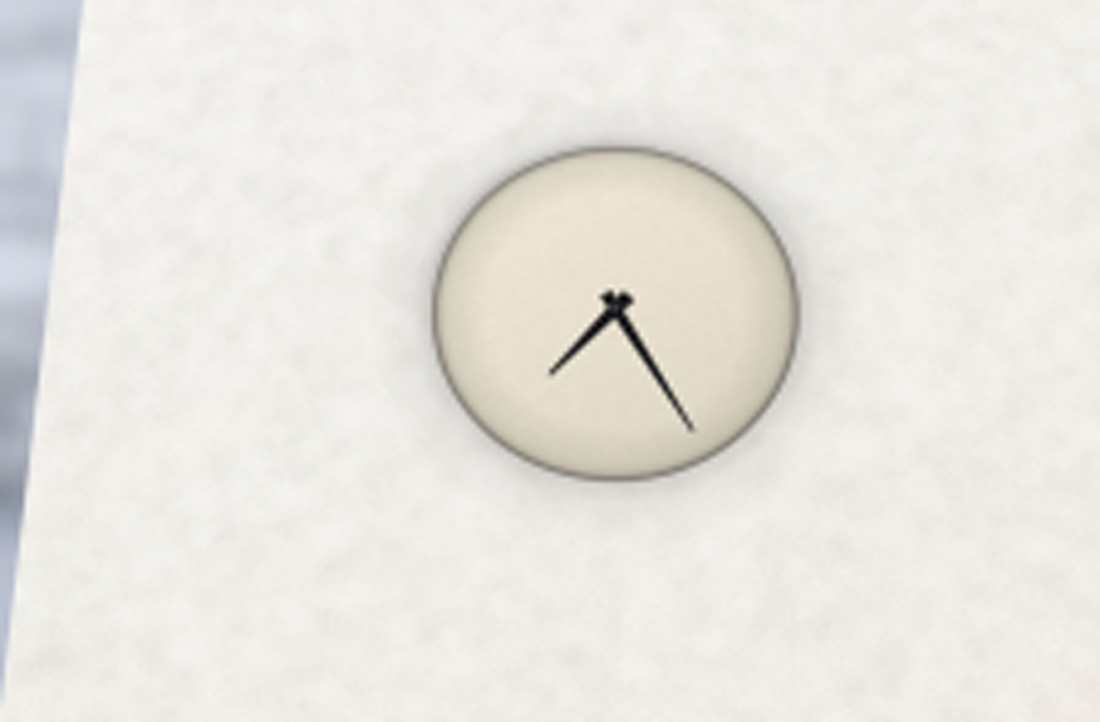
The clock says 7:25
